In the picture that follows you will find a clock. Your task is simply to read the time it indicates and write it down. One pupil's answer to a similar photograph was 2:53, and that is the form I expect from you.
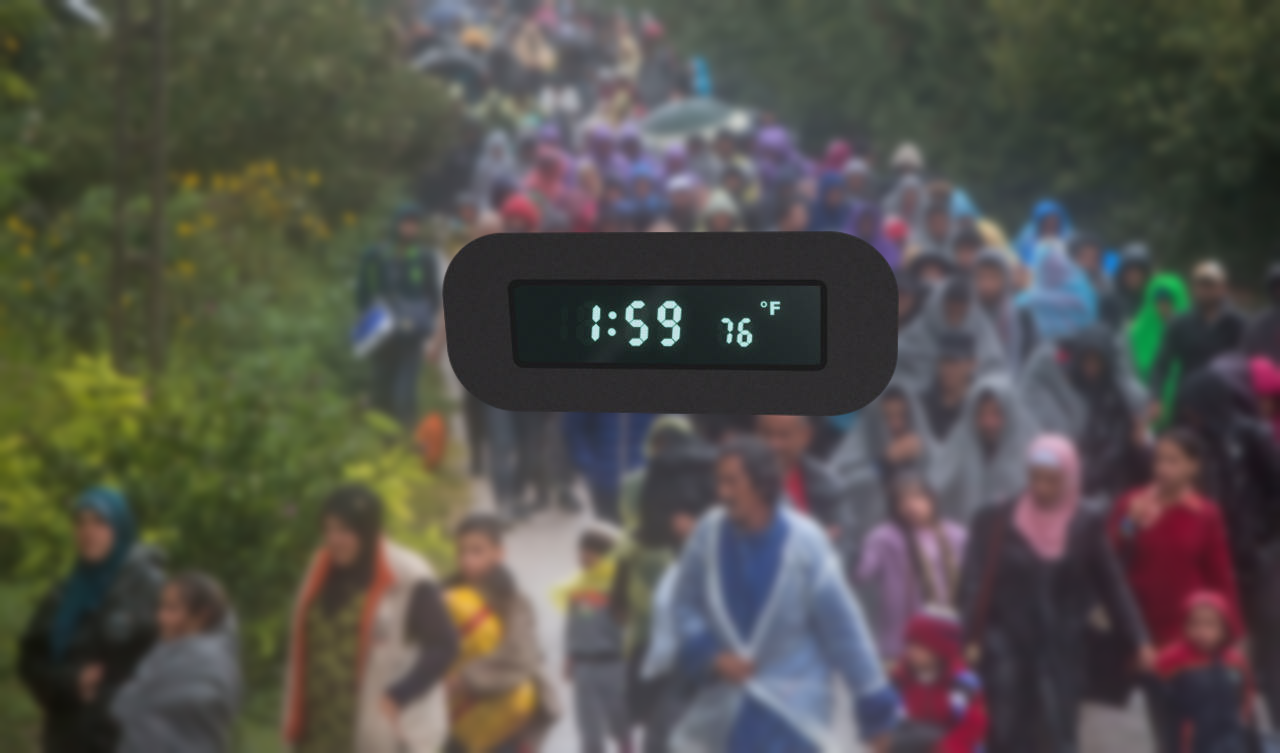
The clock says 1:59
